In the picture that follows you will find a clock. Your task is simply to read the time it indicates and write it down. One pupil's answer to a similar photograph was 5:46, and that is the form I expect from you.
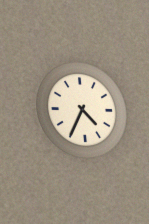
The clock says 4:35
